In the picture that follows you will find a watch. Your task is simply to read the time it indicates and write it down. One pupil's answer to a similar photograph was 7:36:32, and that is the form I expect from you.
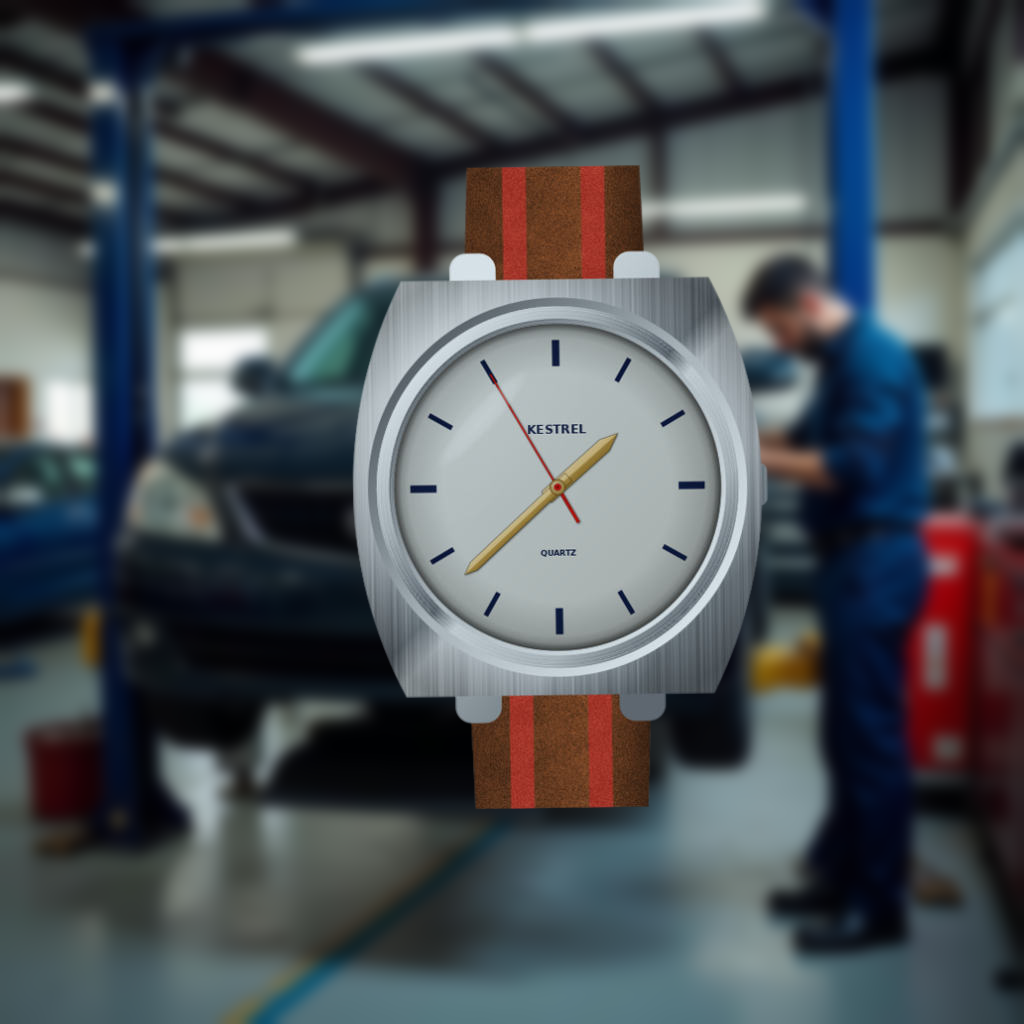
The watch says 1:37:55
